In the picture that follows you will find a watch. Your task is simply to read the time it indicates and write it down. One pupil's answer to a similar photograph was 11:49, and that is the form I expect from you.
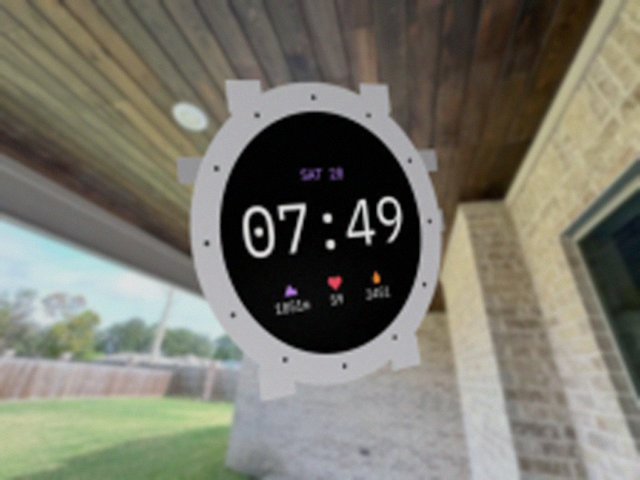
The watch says 7:49
